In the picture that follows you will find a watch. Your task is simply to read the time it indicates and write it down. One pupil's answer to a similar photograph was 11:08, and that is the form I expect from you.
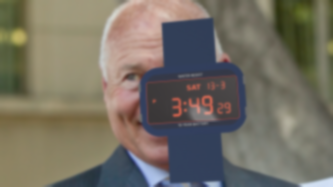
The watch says 3:49
